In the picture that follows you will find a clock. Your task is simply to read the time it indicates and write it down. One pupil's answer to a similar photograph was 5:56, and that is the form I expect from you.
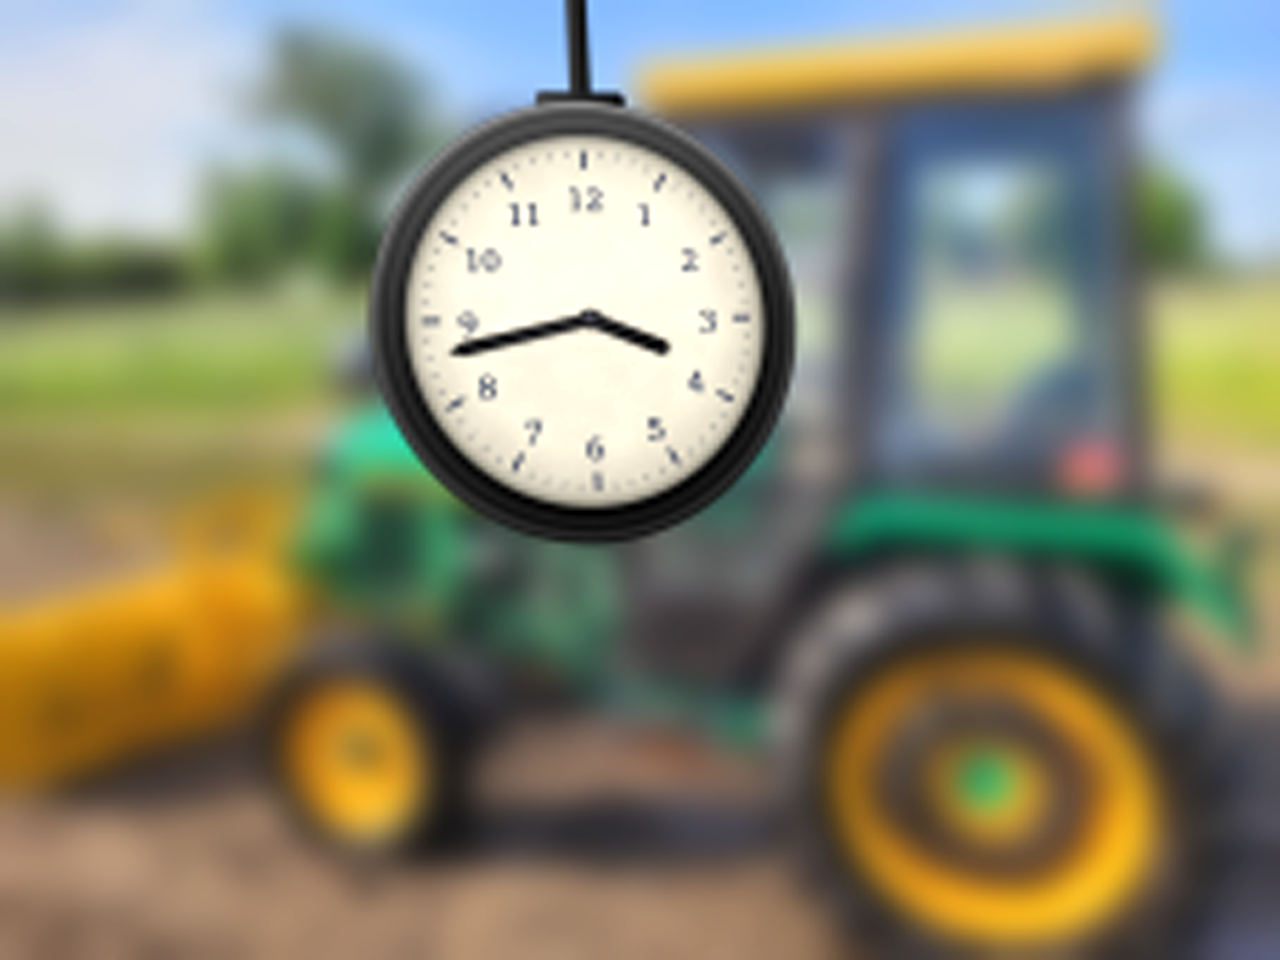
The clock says 3:43
